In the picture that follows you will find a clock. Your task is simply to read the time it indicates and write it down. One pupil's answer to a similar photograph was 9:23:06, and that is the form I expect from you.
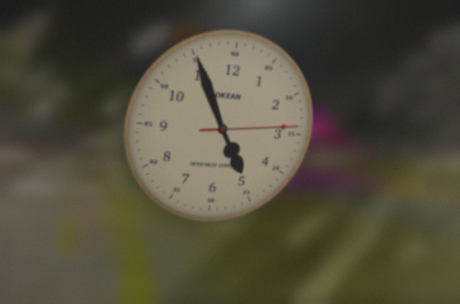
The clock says 4:55:14
